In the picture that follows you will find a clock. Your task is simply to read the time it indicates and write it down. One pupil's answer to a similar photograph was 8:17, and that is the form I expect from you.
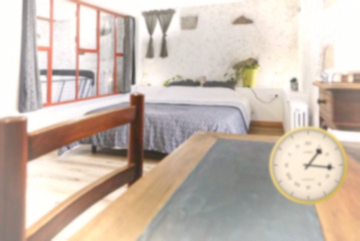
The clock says 1:16
